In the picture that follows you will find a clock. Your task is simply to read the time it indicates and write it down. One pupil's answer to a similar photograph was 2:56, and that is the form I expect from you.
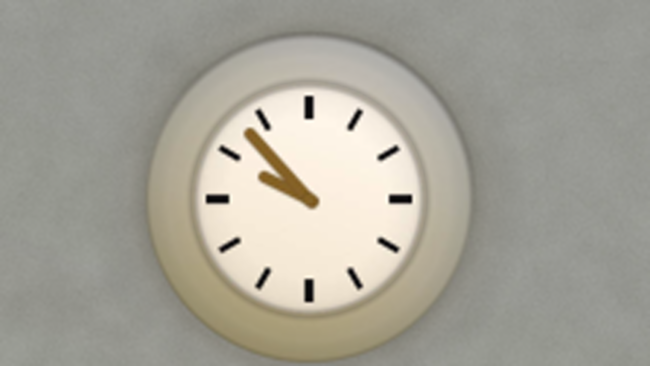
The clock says 9:53
